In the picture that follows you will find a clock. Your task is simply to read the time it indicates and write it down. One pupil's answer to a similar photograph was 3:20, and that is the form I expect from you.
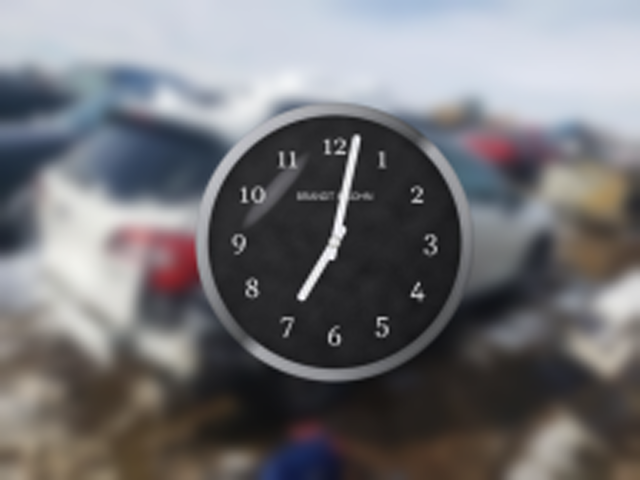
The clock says 7:02
